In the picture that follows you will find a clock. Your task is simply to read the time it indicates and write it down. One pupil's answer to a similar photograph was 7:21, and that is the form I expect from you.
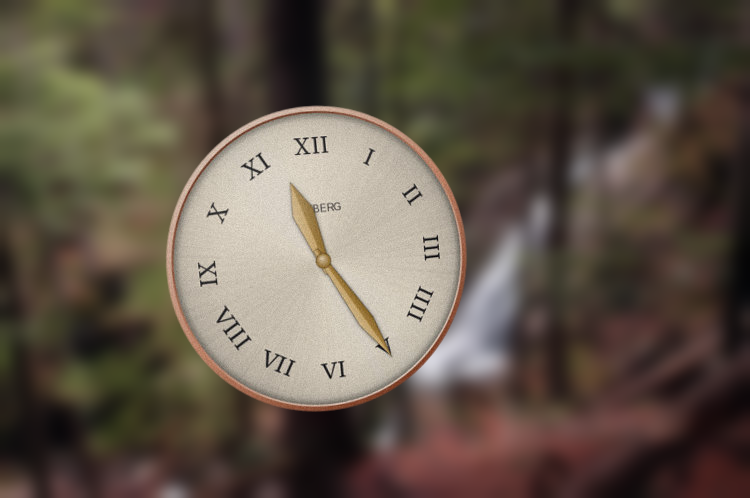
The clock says 11:25
